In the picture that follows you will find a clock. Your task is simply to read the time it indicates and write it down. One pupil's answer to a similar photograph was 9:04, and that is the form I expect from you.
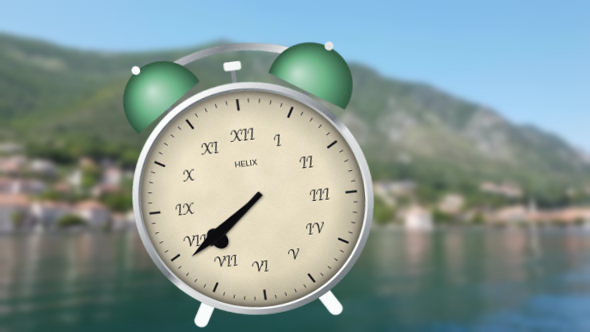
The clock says 7:39
